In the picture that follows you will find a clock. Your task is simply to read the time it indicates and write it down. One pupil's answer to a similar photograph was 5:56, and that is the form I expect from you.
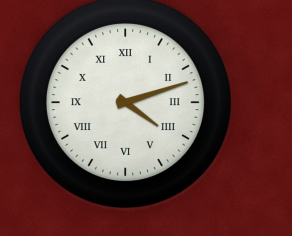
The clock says 4:12
